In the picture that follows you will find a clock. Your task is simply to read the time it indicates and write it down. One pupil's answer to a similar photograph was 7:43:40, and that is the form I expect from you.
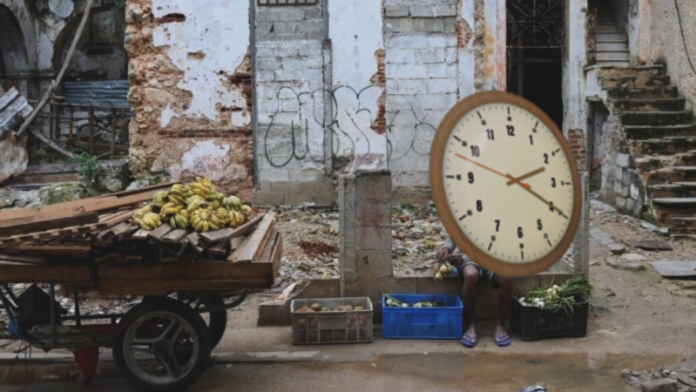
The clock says 2:19:48
